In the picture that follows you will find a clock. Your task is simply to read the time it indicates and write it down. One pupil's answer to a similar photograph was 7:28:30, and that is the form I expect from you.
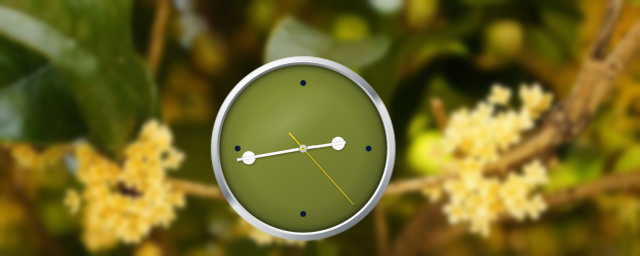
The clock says 2:43:23
